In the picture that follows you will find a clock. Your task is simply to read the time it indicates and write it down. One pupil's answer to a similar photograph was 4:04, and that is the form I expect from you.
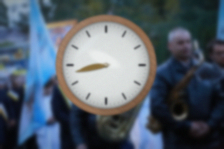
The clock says 8:43
